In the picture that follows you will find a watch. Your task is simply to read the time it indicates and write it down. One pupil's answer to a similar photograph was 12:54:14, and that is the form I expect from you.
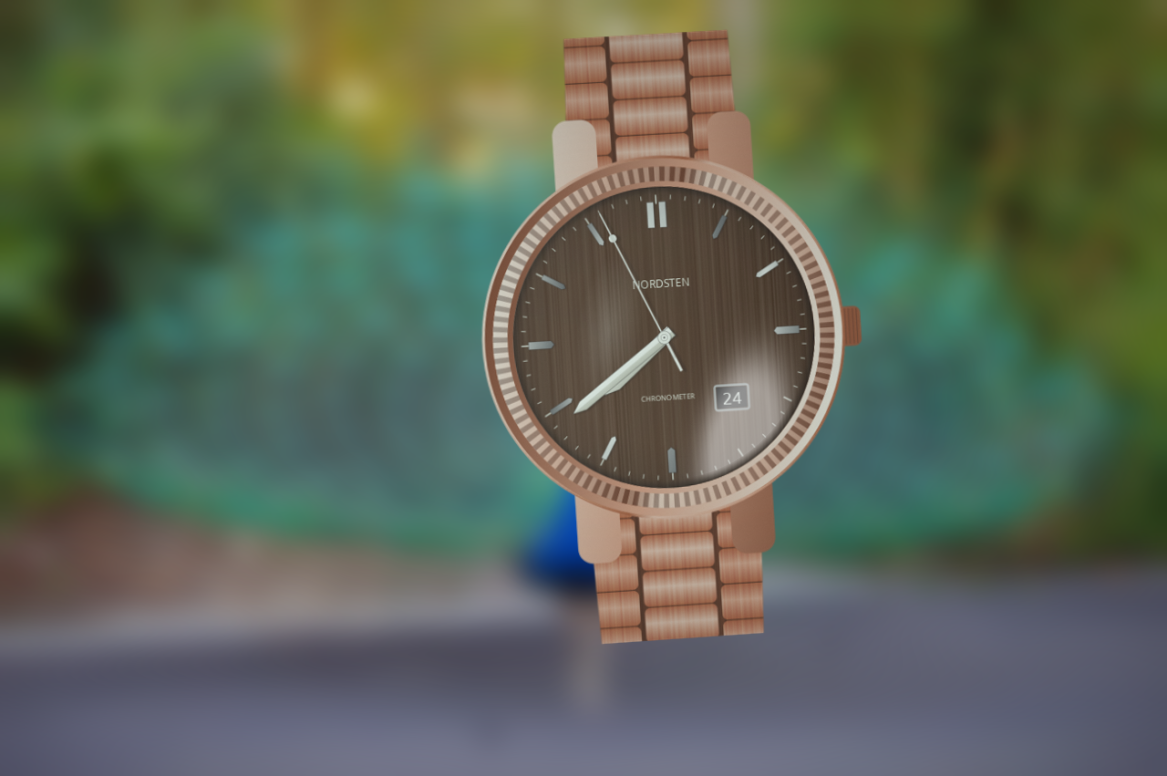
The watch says 7:38:56
